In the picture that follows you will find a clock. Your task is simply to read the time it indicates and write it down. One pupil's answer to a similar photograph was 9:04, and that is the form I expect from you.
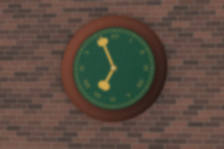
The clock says 6:56
